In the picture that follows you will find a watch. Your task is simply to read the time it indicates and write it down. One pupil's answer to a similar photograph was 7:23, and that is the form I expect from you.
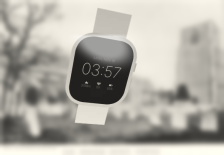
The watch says 3:57
